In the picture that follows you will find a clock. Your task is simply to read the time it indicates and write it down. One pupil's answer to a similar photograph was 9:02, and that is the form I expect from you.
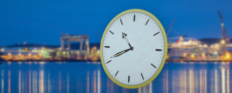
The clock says 10:41
